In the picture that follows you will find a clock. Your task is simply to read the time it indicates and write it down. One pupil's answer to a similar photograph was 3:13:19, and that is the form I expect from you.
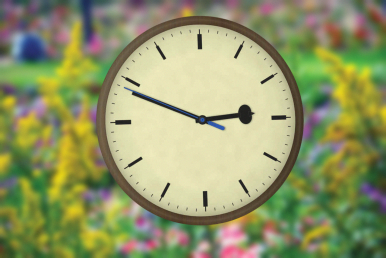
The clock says 2:48:49
